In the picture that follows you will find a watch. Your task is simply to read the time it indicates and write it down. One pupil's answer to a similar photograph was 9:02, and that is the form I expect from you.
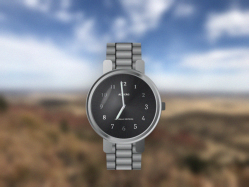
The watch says 6:59
